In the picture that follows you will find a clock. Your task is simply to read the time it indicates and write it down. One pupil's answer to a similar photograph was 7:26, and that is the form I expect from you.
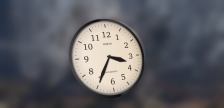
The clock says 3:35
